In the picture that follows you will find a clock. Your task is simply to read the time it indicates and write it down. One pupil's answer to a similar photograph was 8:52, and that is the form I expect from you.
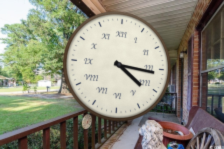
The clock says 4:16
